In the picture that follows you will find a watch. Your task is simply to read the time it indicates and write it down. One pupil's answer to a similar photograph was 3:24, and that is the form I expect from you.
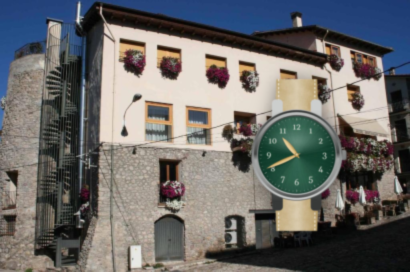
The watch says 10:41
